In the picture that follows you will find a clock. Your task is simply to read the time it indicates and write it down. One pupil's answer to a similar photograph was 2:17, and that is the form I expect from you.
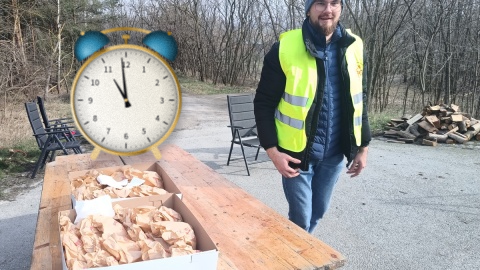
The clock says 10:59
